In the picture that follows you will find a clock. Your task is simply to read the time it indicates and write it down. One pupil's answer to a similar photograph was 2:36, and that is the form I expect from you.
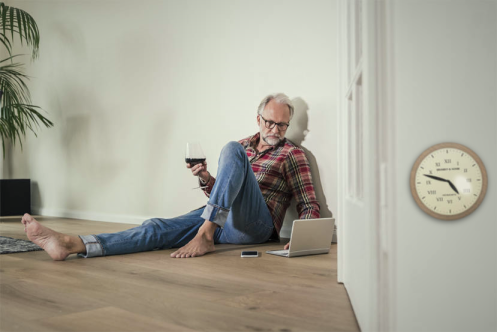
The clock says 4:48
